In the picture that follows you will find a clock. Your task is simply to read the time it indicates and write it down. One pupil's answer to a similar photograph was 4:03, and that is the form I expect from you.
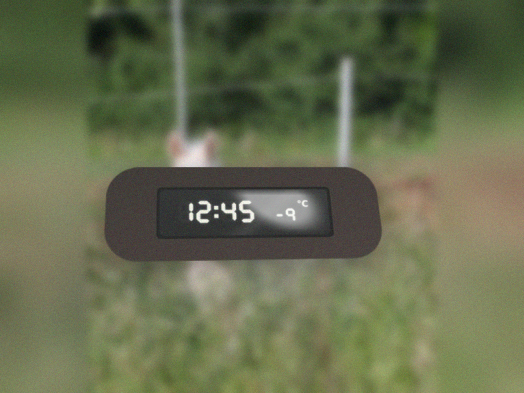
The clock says 12:45
